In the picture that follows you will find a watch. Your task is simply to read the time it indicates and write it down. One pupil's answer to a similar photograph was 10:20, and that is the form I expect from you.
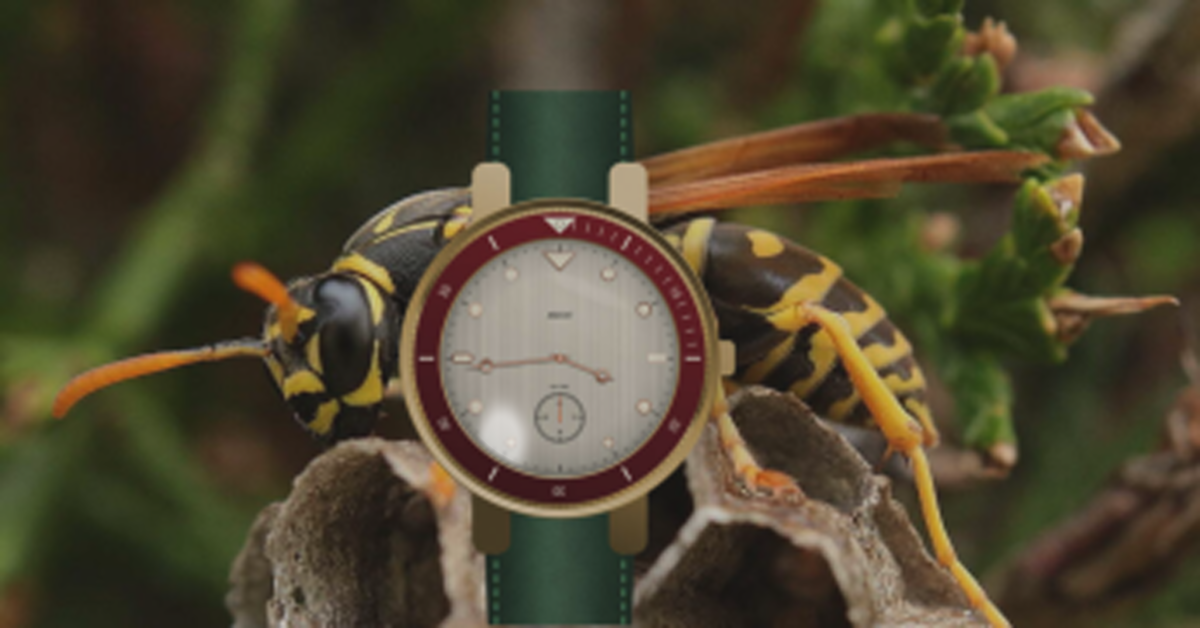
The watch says 3:44
